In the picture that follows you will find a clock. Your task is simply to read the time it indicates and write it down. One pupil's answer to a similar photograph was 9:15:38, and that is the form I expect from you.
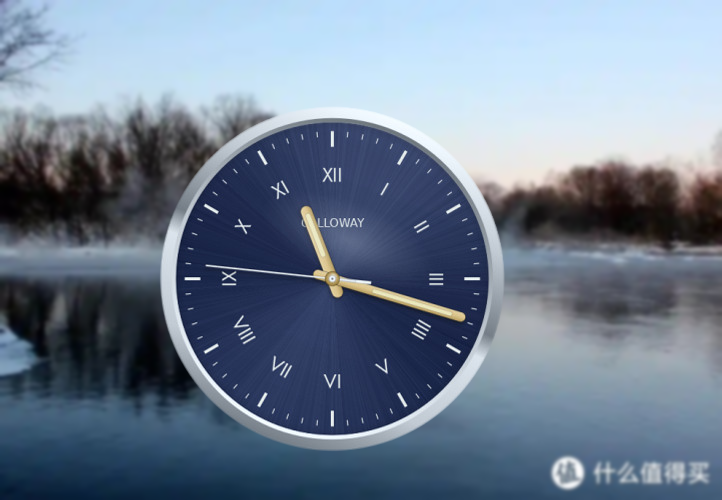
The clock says 11:17:46
